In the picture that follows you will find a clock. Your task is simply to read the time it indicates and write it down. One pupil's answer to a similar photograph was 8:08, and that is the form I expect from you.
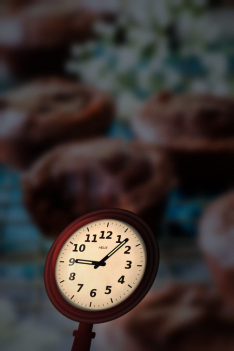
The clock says 9:07
